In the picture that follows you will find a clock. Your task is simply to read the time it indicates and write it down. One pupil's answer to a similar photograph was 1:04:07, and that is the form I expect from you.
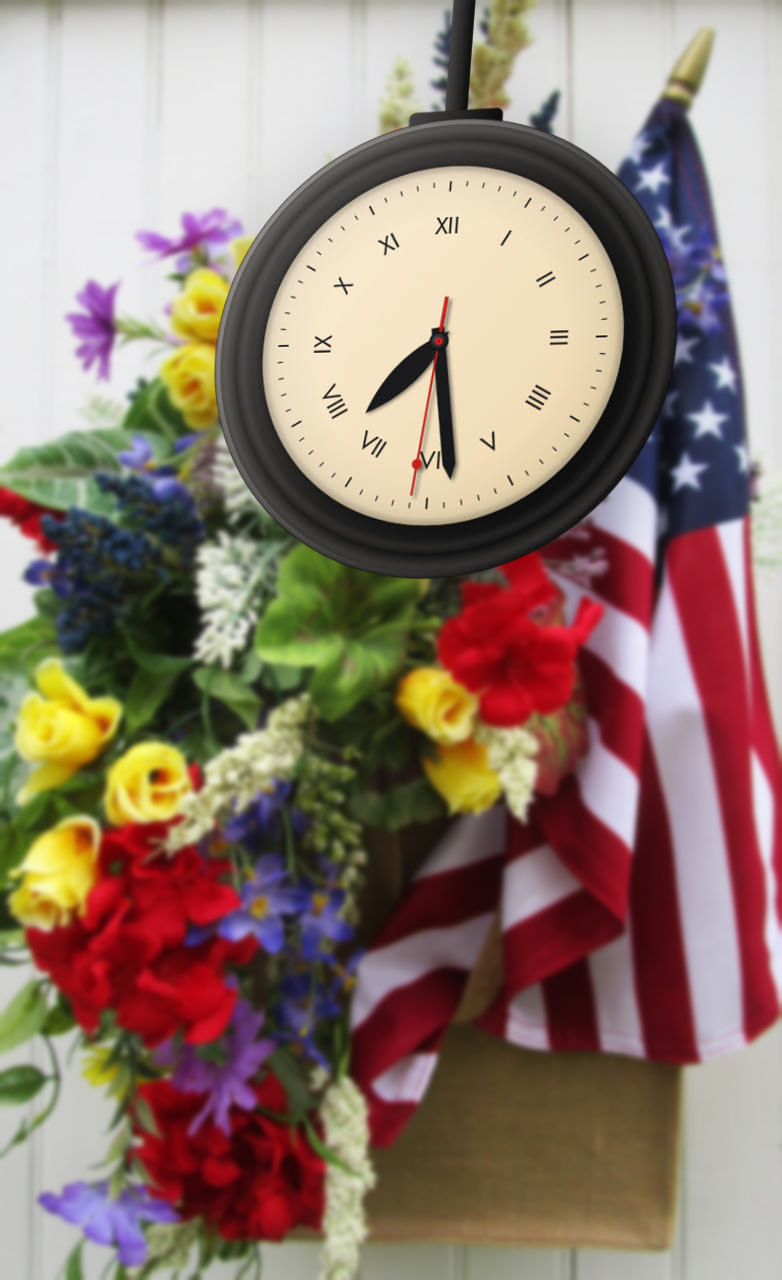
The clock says 7:28:31
